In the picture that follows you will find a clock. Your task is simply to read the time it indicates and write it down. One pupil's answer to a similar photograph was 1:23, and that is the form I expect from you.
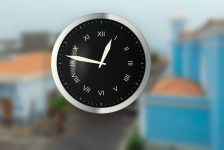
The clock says 12:47
